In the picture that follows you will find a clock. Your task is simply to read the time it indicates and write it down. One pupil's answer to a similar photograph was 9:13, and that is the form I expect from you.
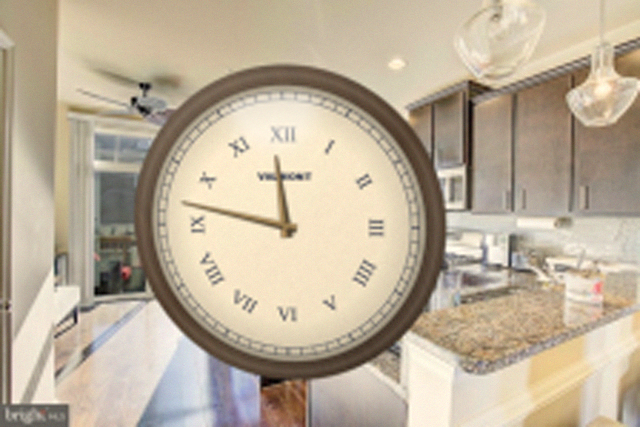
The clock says 11:47
